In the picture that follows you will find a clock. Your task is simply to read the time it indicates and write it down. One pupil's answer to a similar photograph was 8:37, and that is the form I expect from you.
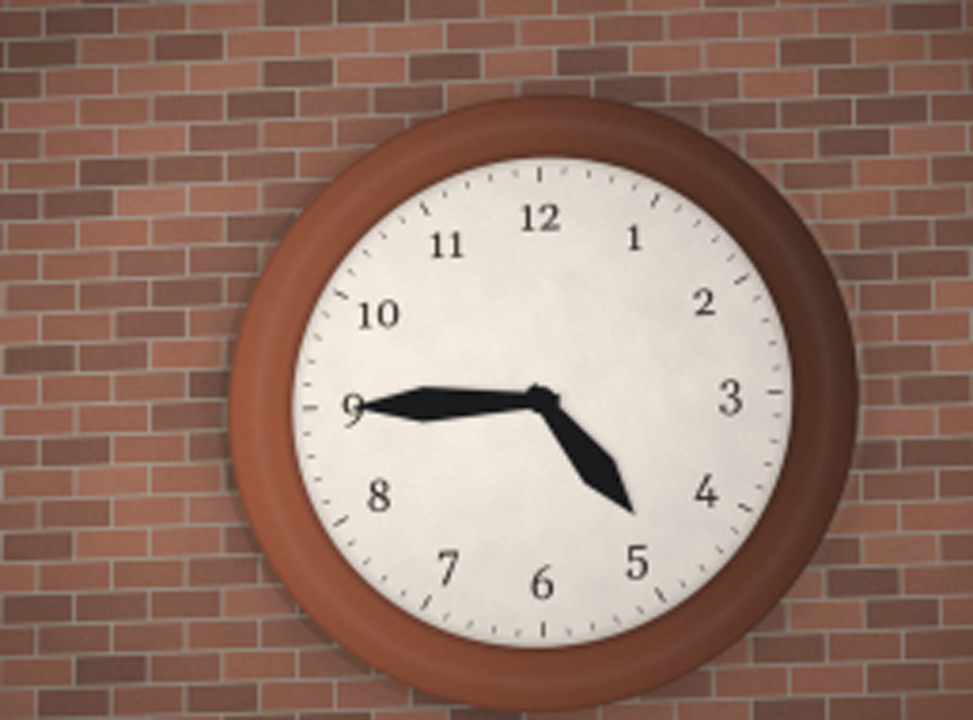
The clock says 4:45
